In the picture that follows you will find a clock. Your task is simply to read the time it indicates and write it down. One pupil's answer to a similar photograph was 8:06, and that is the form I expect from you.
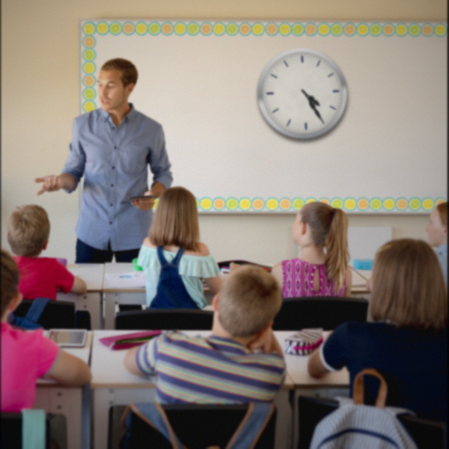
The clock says 4:25
